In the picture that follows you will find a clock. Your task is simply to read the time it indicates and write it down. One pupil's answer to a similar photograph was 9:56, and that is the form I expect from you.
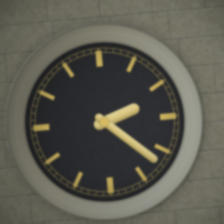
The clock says 2:22
